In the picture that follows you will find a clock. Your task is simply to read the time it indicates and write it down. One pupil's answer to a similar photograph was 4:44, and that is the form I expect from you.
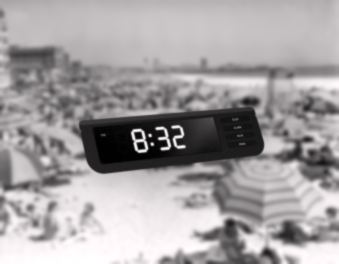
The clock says 8:32
